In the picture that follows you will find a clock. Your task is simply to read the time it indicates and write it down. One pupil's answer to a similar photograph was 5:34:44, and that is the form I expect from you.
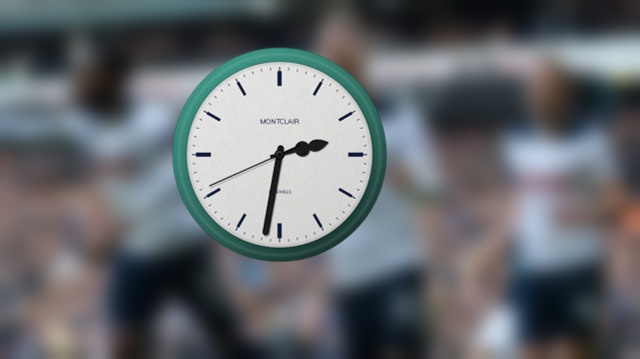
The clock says 2:31:41
